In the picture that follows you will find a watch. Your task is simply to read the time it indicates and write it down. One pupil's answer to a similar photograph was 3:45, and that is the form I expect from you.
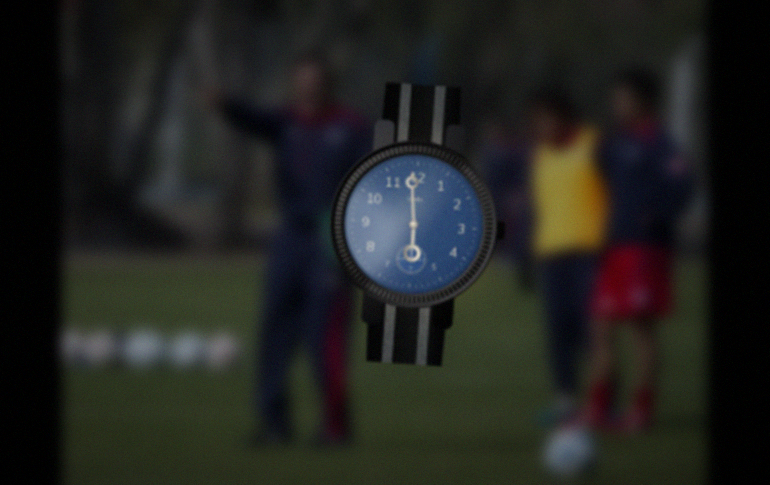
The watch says 5:59
